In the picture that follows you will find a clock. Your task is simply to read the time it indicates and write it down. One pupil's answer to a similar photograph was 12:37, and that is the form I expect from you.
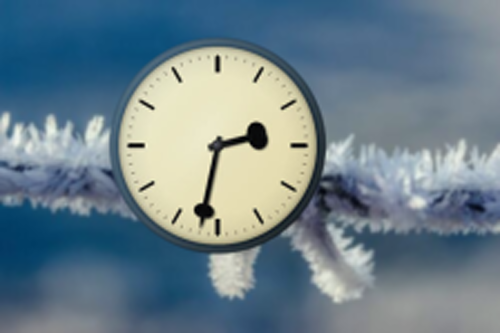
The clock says 2:32
